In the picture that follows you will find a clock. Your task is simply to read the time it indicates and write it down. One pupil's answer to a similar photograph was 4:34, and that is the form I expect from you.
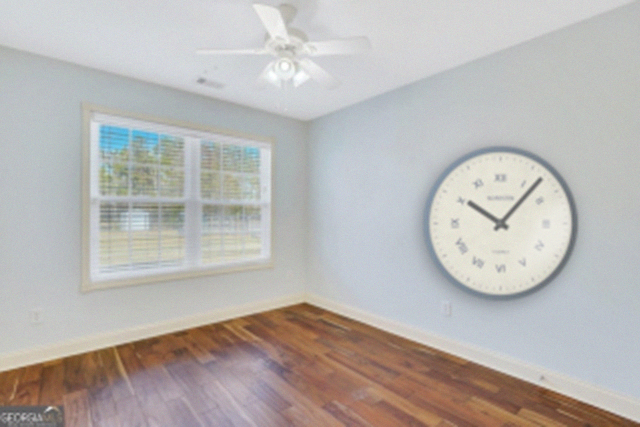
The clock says 10:07
